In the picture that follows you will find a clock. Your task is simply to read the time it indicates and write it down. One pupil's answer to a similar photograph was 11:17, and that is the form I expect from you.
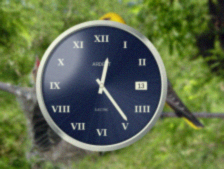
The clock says 12:24
